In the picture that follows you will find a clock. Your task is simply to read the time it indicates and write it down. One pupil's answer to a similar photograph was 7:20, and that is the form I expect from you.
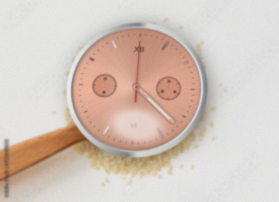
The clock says 4:22
